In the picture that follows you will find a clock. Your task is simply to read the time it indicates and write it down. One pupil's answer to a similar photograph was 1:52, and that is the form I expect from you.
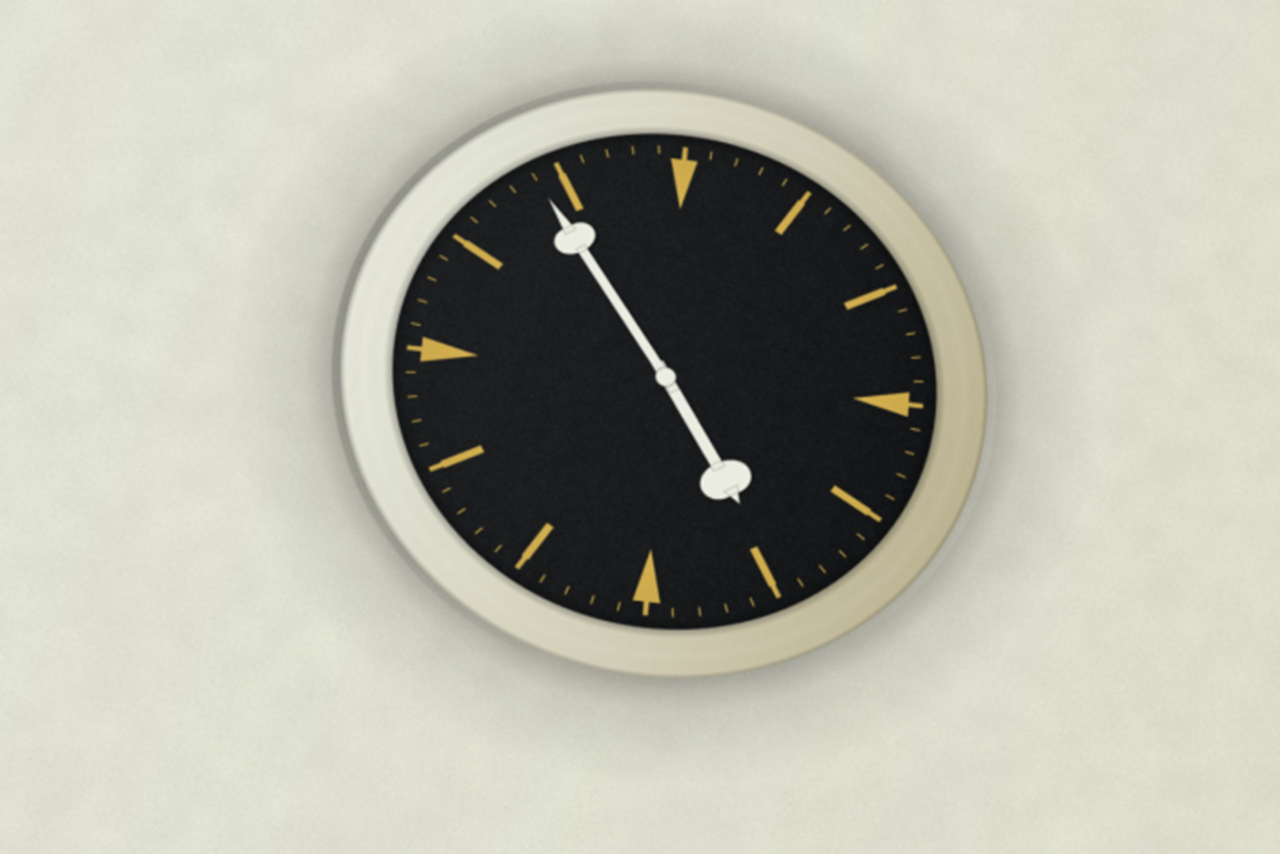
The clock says 4:54
